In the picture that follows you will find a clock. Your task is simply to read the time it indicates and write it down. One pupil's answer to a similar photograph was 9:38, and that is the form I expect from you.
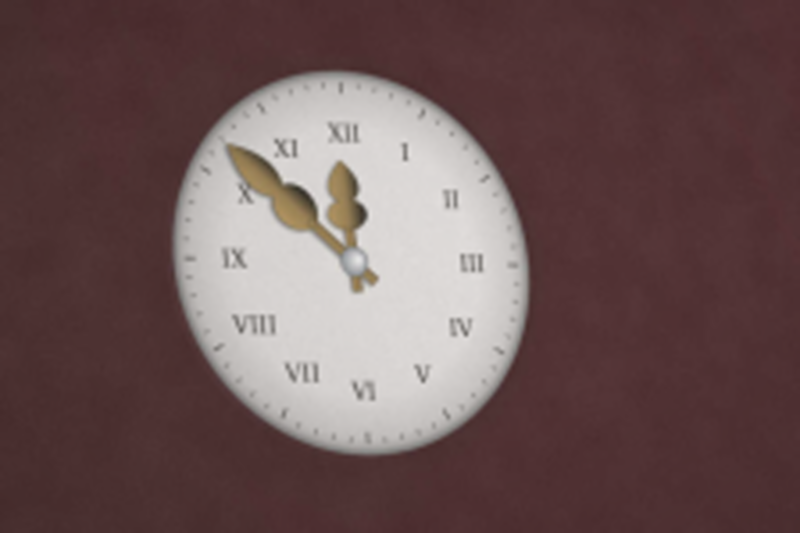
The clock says 11:52
